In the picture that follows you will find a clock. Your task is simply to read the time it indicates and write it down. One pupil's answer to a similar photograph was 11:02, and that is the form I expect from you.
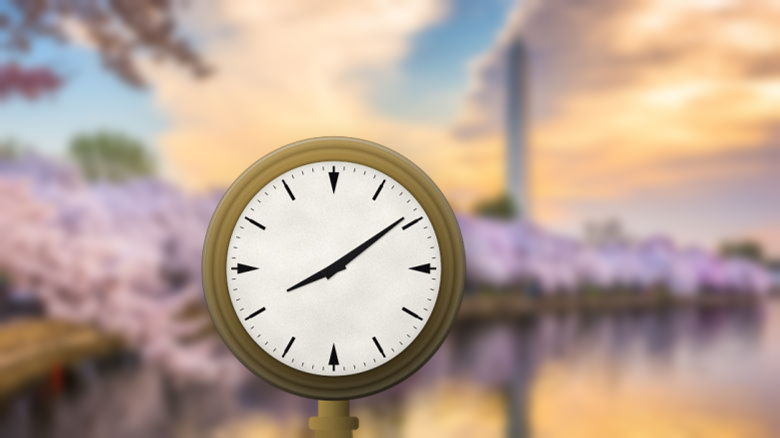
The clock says 8:09
